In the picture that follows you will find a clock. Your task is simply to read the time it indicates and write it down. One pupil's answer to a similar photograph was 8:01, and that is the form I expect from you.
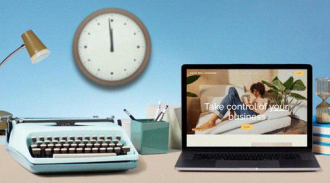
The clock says 11:59
